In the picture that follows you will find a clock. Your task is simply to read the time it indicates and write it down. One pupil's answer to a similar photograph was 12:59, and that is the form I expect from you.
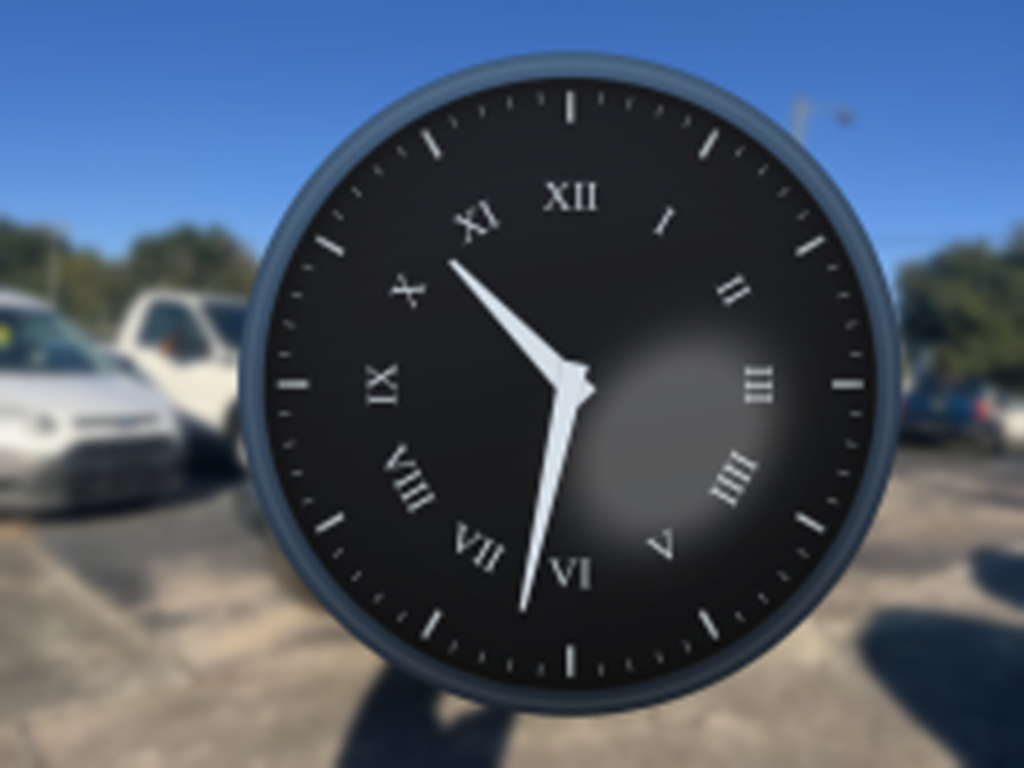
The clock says 10:32
